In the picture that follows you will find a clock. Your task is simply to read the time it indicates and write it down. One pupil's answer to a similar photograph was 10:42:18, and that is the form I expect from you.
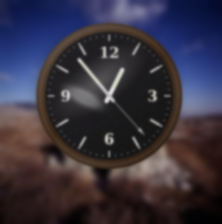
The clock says 12:53:23
